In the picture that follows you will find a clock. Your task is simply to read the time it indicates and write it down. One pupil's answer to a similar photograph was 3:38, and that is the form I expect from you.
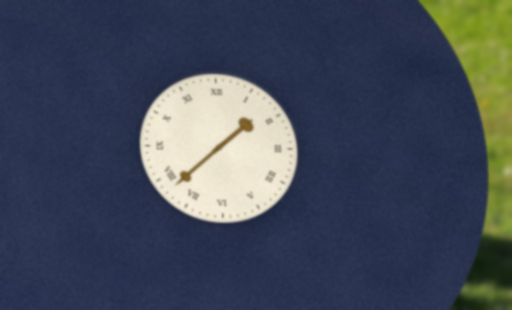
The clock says 1:38
